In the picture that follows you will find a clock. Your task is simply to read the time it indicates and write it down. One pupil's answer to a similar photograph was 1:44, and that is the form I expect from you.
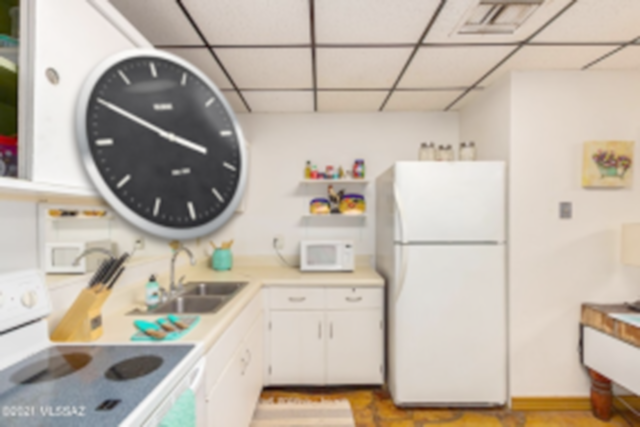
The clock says 3:50
